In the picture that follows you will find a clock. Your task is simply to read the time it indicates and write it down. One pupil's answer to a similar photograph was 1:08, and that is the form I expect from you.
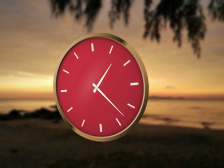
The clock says 1:23
